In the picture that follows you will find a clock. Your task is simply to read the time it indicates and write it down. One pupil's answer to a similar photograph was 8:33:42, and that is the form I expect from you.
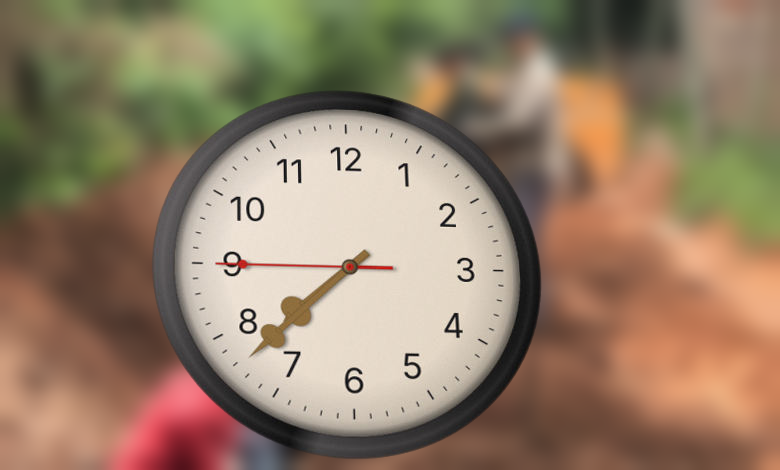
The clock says 7:37:45
